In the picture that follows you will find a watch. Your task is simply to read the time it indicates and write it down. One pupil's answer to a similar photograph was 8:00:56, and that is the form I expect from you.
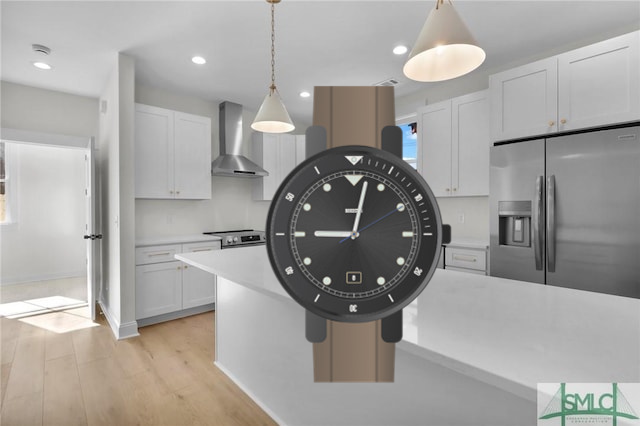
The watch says 9:02:10
